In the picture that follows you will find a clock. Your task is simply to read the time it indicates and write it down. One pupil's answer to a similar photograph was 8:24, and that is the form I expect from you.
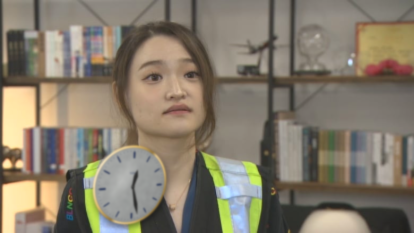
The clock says 12:28
